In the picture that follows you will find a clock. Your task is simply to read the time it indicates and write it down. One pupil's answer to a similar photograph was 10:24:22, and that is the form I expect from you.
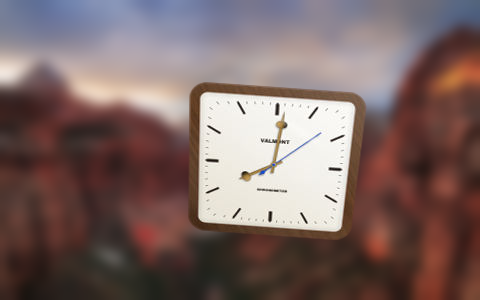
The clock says 8:01:08
